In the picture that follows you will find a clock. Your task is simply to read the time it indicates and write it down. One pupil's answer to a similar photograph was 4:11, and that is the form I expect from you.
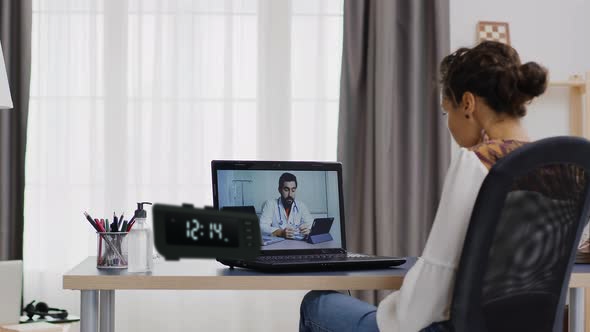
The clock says 12:14
